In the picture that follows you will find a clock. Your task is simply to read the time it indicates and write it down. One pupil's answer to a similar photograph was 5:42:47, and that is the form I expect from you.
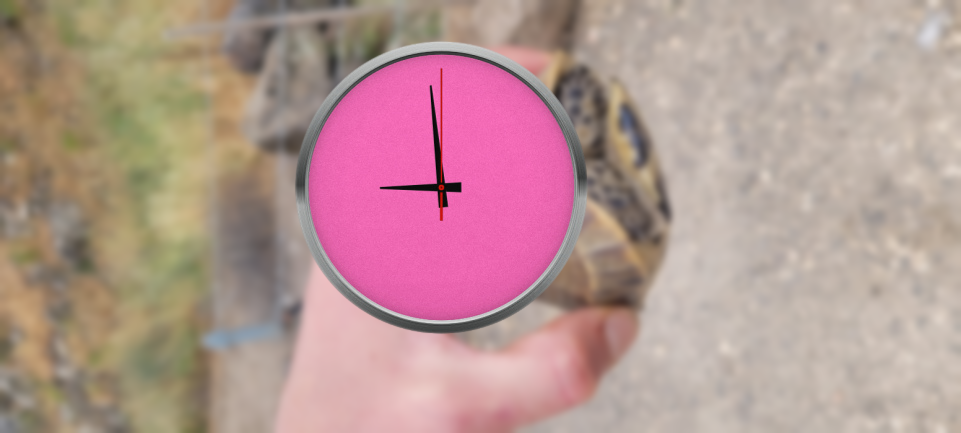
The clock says 8:59:00
